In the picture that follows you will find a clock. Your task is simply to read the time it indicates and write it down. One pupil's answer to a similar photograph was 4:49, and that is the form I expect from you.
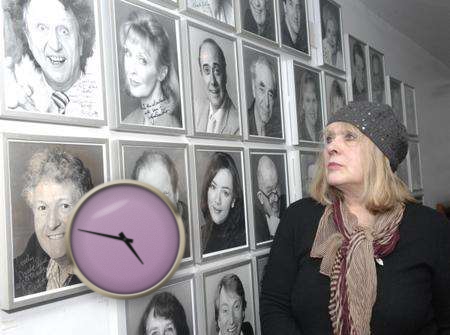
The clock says 4:47
